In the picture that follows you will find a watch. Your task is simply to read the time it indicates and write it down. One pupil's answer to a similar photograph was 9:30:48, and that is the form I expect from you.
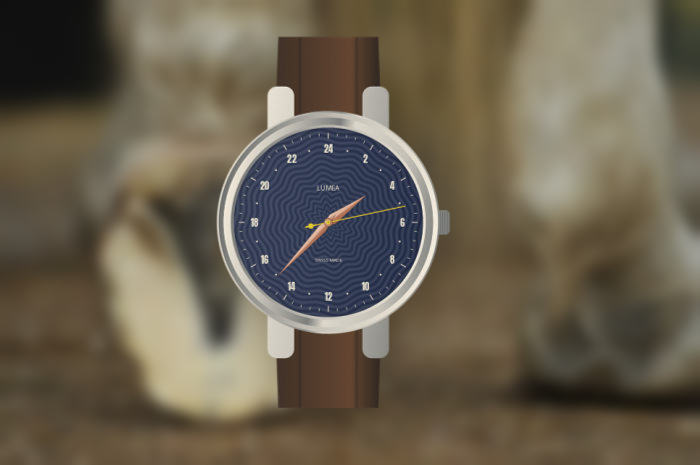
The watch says 3:37:13
